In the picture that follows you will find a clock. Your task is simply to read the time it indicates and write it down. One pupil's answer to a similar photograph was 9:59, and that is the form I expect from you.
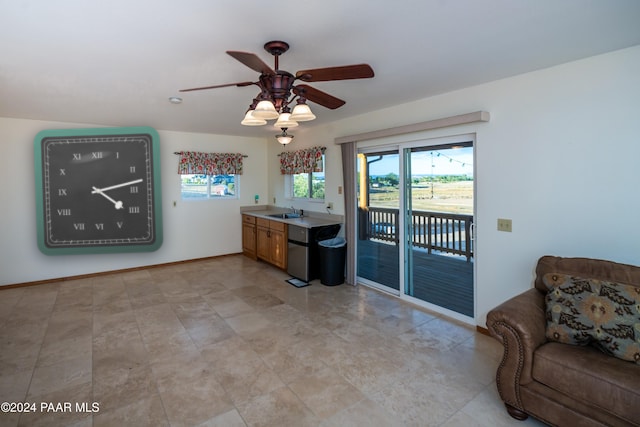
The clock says 4:13
